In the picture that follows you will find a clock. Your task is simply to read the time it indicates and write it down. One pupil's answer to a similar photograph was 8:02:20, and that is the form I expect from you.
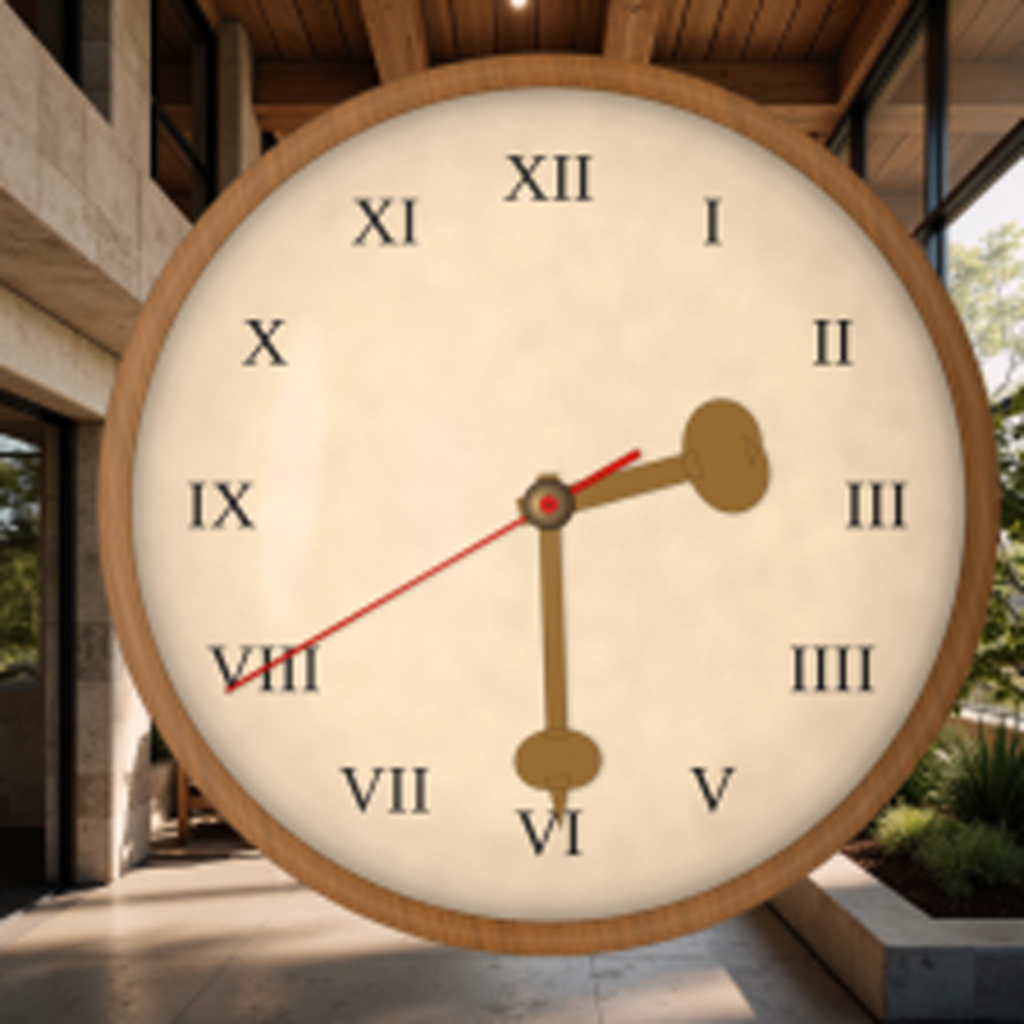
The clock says 2:29:40
